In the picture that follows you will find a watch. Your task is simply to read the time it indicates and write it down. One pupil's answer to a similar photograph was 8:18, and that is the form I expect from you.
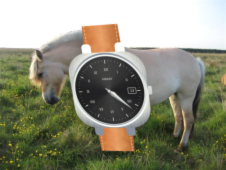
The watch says 4:22
